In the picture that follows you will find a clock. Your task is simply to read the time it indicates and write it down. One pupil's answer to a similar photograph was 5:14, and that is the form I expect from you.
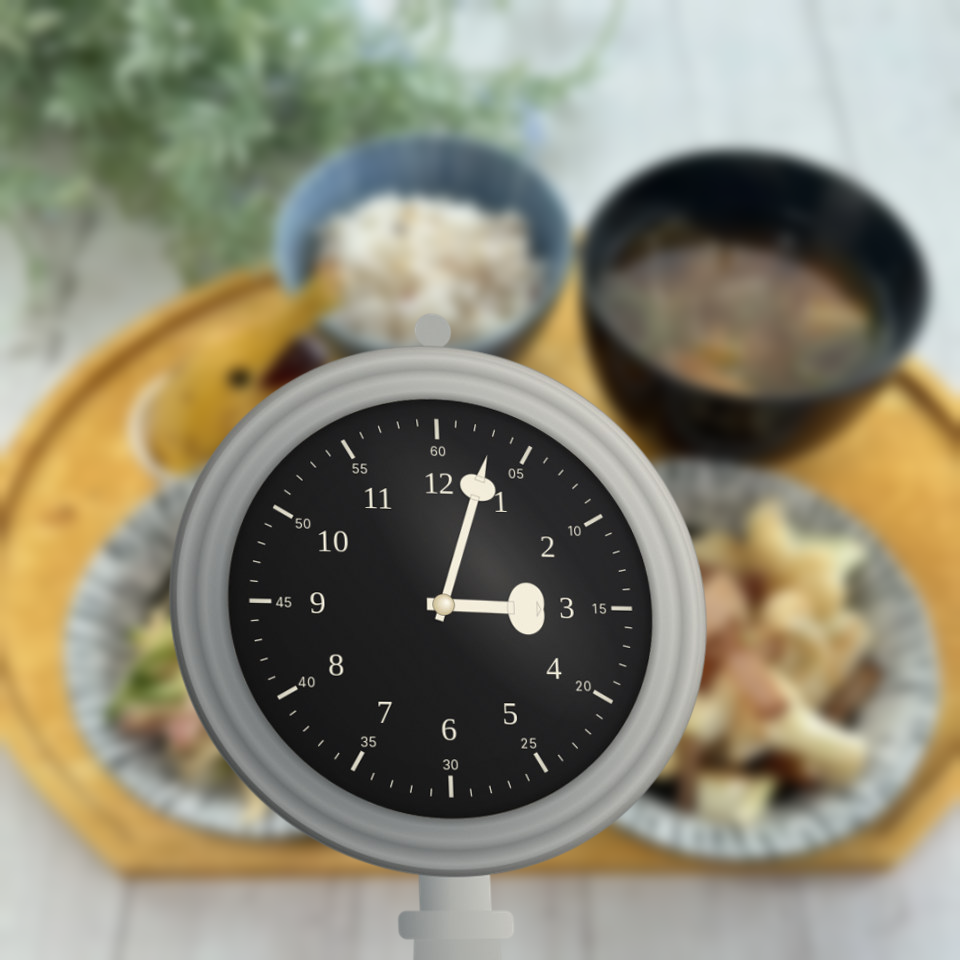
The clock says 3:03
